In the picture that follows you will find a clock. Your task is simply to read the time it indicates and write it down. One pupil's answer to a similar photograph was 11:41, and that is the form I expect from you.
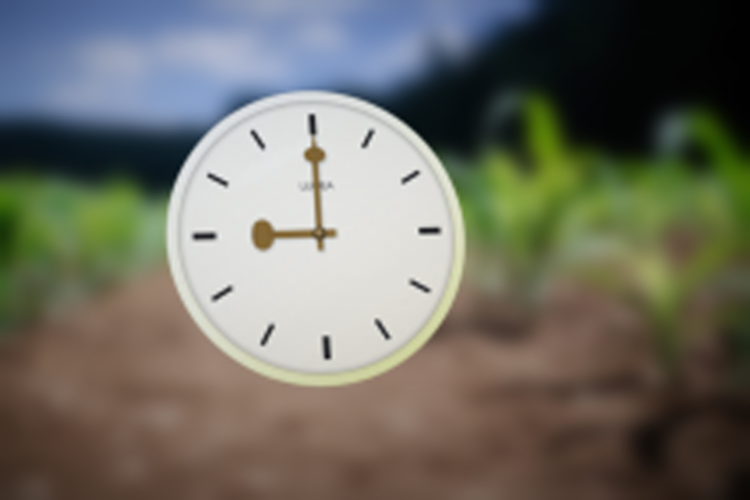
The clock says 9:00
